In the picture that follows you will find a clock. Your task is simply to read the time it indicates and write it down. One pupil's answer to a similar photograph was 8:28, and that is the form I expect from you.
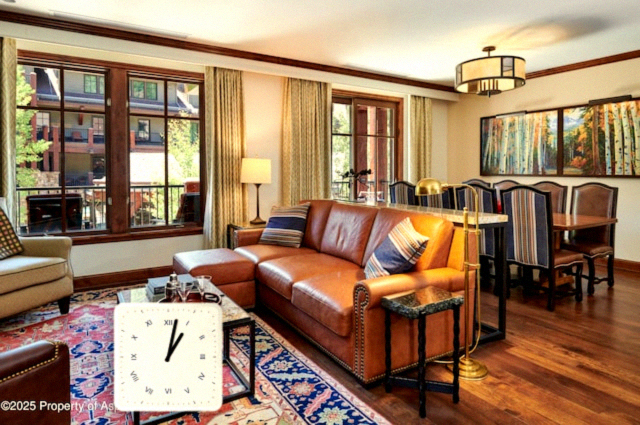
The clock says 1:02
